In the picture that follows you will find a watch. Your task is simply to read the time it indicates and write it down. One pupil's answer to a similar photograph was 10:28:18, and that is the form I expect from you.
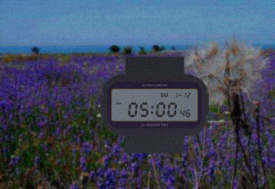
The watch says 5:00:46
